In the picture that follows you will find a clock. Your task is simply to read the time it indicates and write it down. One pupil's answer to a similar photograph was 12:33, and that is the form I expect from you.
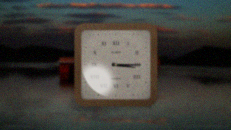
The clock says 3:15
